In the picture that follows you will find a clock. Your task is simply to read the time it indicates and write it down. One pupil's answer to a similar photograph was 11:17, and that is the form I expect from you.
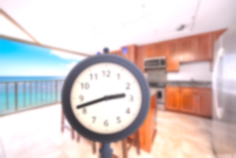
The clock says 2:42
